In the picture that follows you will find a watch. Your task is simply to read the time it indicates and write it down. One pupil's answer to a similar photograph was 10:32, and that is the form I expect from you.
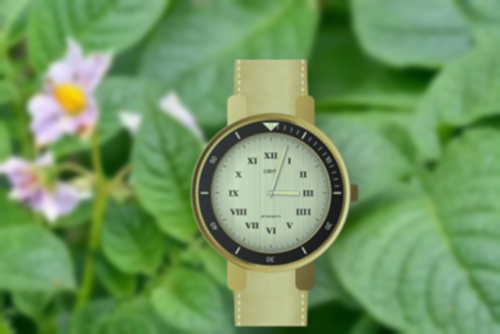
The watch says 3:03
